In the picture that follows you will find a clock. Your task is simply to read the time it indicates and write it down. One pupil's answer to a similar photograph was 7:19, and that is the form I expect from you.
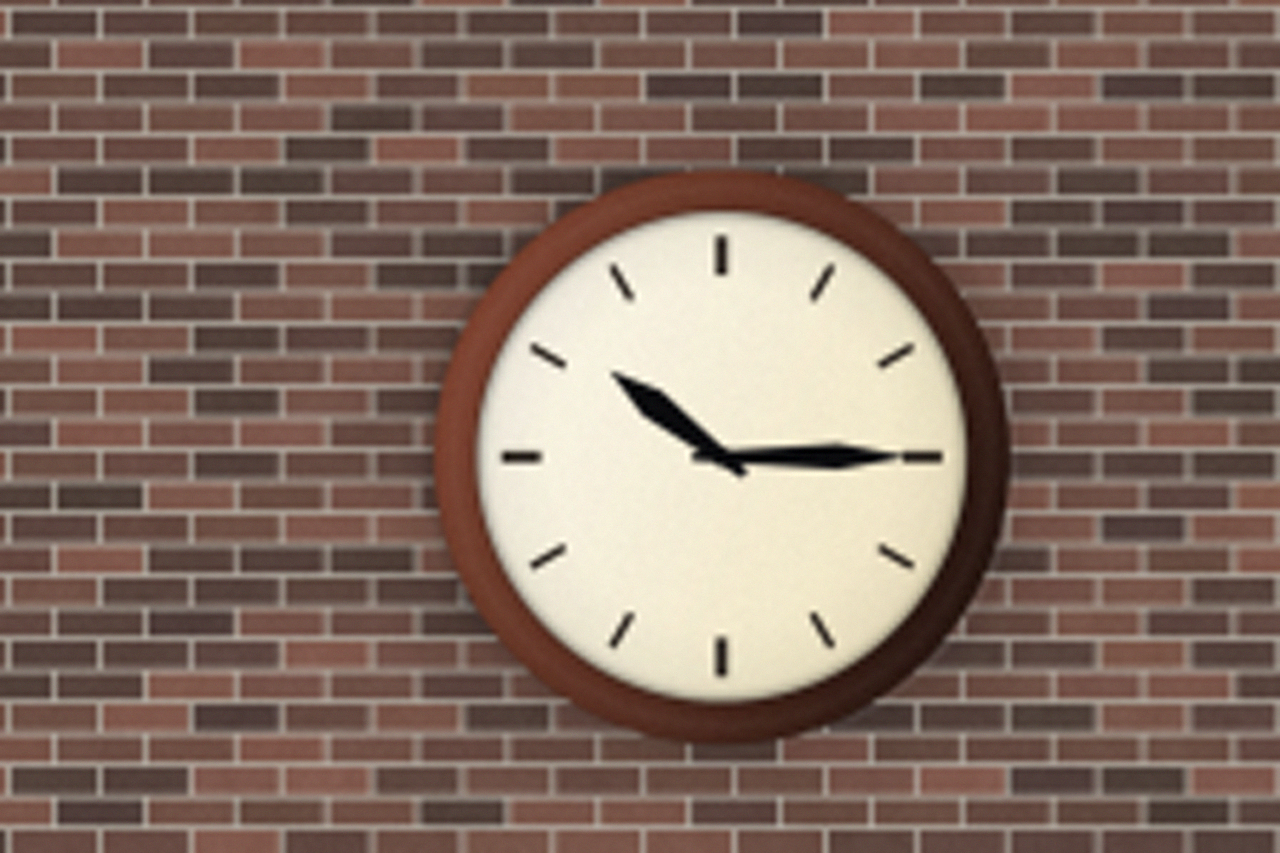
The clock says 10:15
